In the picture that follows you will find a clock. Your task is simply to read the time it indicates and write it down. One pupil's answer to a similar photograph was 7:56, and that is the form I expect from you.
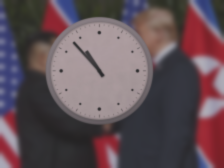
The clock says 10:53
